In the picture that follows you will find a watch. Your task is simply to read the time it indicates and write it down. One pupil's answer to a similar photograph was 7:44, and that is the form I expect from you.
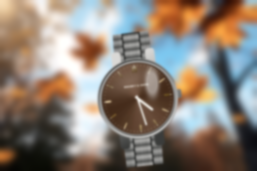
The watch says 4:28
